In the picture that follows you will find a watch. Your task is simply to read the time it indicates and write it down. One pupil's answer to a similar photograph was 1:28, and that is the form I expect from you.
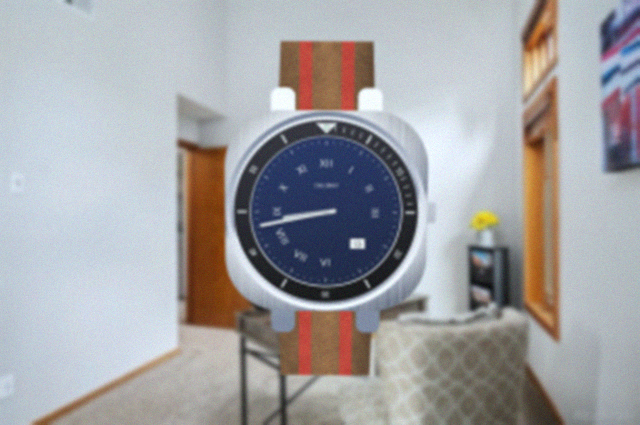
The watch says 8:43
